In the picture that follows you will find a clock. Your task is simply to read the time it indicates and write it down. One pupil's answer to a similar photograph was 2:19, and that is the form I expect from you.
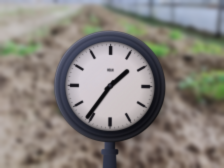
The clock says 1:36
